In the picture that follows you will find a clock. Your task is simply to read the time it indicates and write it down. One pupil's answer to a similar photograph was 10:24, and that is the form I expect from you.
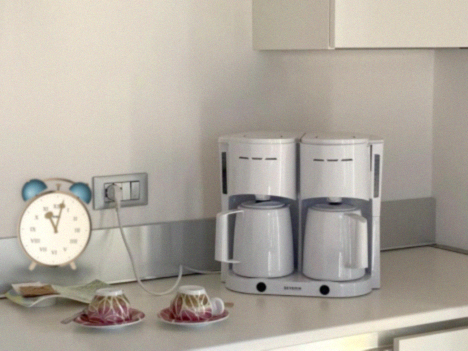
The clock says 11:02
